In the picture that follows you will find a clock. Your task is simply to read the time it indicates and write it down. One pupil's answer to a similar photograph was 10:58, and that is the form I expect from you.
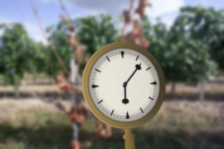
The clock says 6:07
